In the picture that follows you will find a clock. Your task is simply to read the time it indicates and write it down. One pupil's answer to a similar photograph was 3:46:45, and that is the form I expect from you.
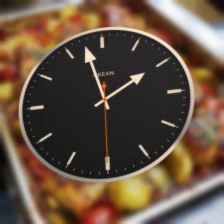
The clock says 1:57:30
